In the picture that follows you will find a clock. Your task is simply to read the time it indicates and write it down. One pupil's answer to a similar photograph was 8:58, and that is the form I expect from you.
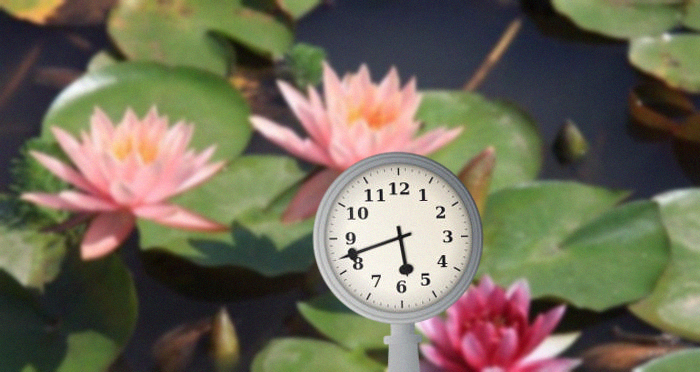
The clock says 5:42
